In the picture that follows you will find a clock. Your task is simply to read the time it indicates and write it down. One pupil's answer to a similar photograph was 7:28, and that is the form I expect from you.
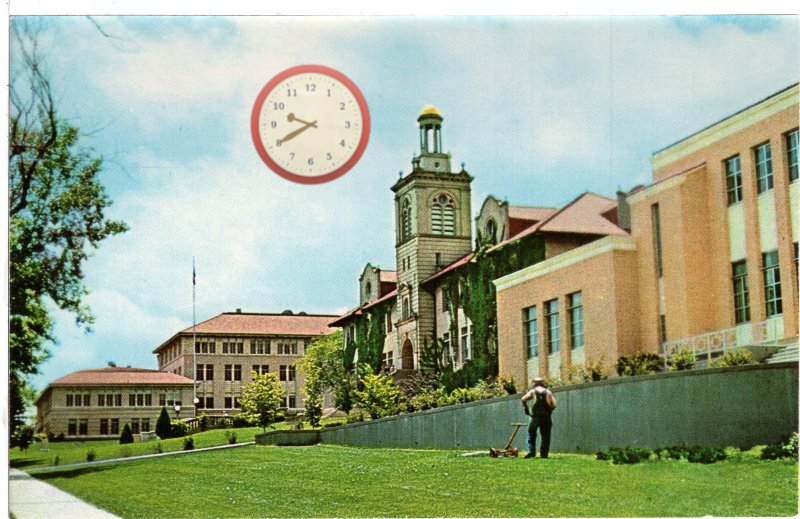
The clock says 9:40
